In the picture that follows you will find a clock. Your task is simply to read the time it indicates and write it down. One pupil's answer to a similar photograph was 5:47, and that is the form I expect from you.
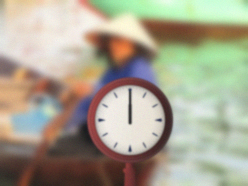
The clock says 12:00
